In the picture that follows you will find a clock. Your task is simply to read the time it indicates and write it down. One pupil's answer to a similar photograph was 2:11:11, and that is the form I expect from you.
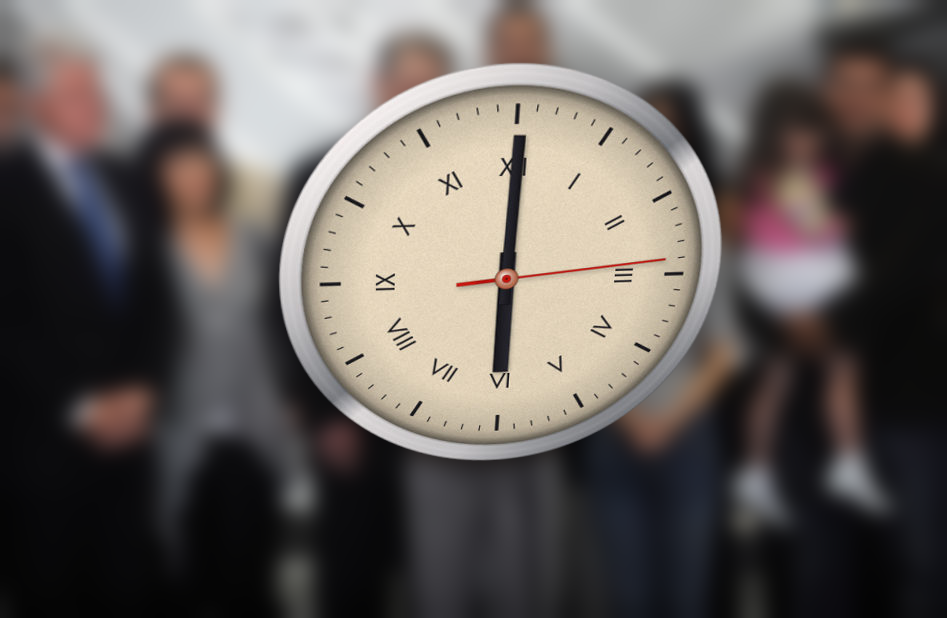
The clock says 6:00:14
